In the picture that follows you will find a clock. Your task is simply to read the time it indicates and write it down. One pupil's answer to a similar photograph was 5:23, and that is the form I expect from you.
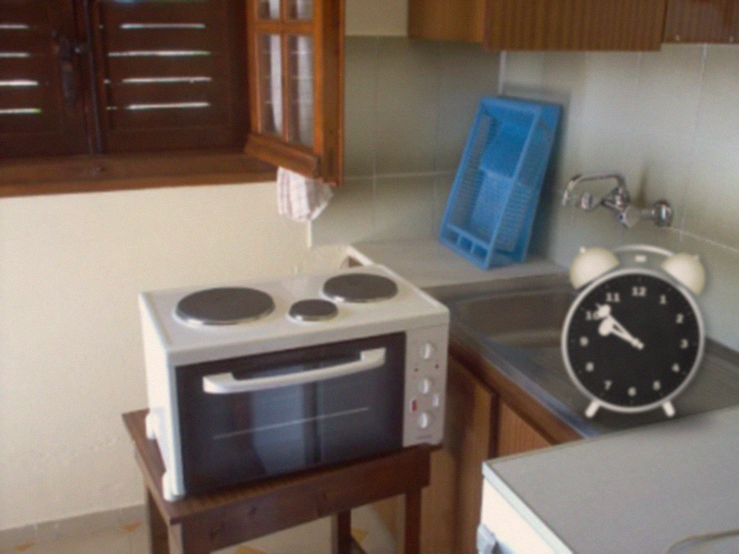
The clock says 9:52
